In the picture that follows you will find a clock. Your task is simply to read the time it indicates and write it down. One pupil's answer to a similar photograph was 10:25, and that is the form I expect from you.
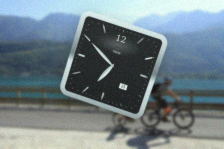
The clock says 6:50
